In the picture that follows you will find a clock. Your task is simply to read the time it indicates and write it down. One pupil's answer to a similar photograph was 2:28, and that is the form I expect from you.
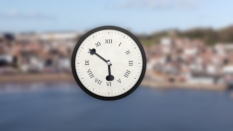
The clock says 5:51
